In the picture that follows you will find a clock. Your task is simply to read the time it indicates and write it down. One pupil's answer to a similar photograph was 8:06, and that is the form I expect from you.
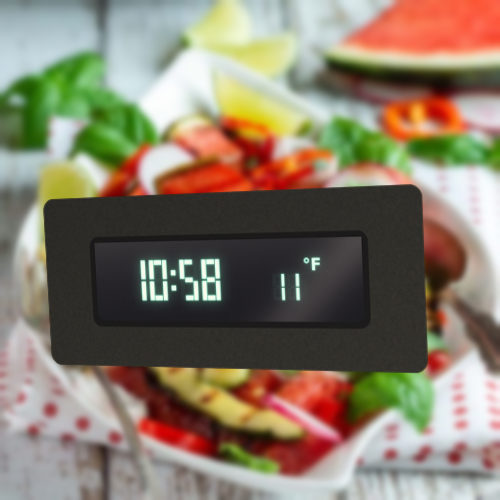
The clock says 10:58
